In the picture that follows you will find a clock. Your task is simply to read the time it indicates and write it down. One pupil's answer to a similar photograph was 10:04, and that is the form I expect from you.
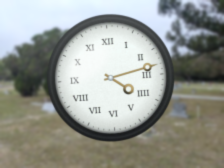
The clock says 4:13
